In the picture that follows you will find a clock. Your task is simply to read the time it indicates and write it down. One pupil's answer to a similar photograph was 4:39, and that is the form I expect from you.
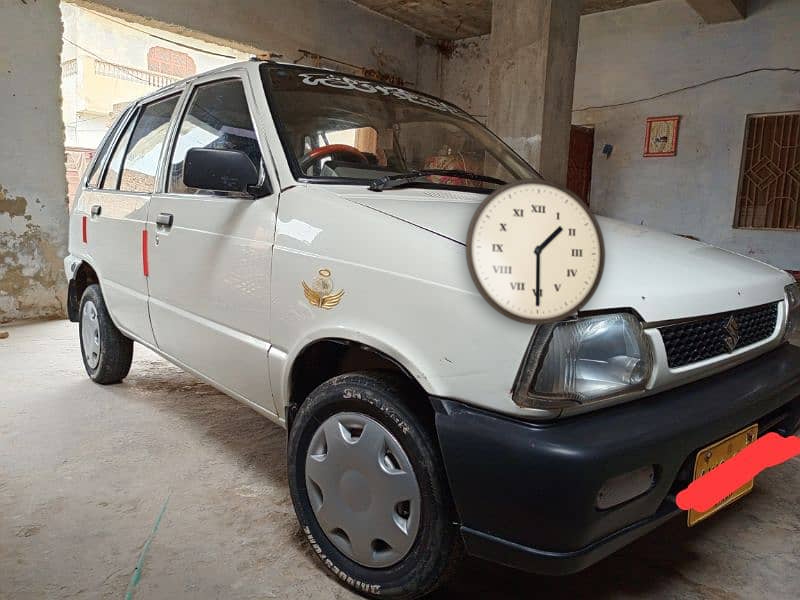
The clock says 1:30
